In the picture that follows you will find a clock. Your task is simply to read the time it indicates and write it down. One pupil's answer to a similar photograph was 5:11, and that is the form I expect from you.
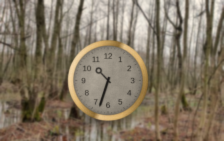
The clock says 10:33
